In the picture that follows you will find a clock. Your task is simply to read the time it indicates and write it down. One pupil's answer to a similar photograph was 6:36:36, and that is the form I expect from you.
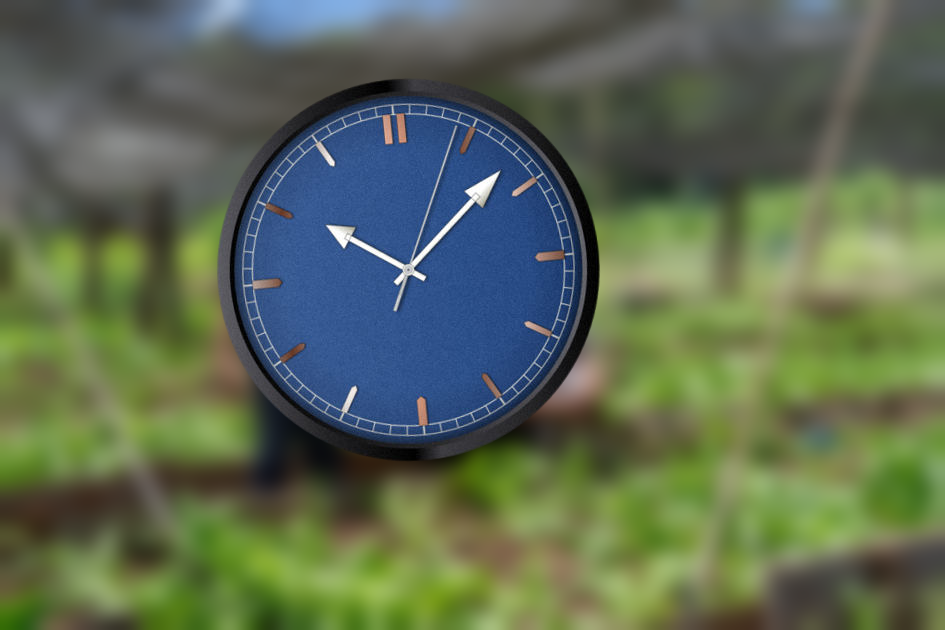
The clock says 10:08:04
